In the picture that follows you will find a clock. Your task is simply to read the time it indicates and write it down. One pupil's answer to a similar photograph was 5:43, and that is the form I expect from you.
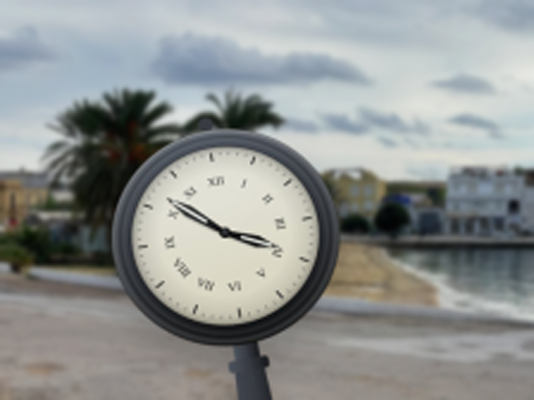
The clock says 3:52
